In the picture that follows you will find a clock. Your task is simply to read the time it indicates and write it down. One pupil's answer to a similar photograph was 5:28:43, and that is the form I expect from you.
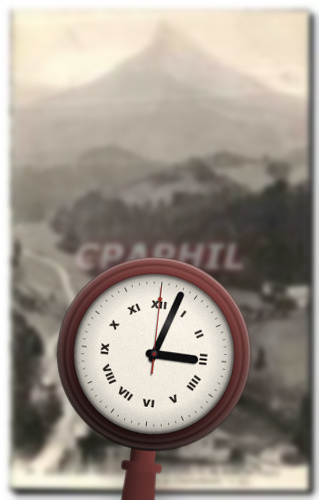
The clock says 3:03:00
